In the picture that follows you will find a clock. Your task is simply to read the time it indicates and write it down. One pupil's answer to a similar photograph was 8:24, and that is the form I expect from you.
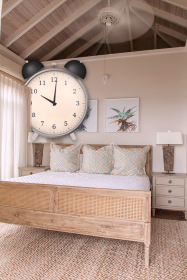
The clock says 10:01
